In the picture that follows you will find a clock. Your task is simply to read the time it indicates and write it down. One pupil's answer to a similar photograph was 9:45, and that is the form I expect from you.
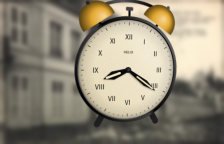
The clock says 8:21
